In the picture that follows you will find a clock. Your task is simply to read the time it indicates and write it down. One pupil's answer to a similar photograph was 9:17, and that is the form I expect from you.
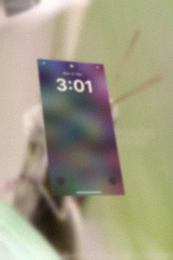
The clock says 3:01
